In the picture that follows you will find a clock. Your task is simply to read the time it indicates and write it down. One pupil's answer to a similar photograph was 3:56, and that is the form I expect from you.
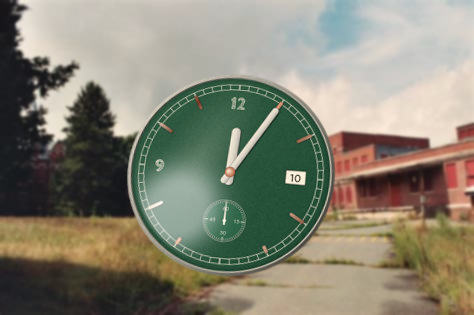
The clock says 12:05
